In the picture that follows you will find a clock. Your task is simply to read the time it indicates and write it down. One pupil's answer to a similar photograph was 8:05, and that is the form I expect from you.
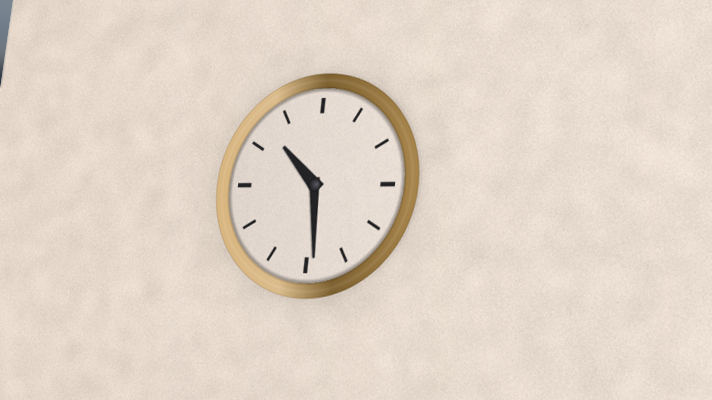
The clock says 10:29
